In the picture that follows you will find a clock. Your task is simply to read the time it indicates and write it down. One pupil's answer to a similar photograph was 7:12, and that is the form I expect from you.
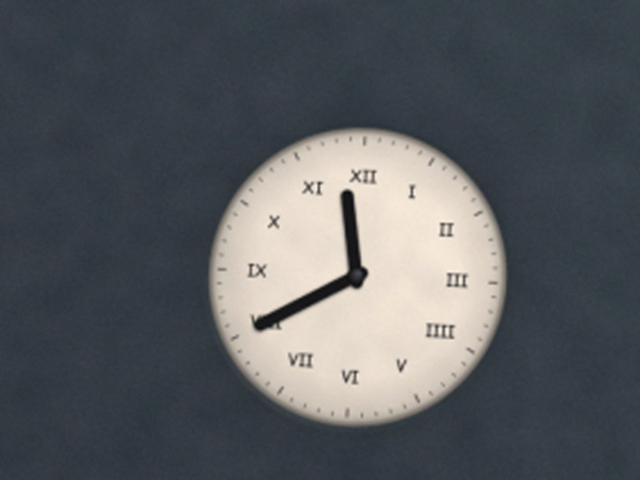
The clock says 11:40
